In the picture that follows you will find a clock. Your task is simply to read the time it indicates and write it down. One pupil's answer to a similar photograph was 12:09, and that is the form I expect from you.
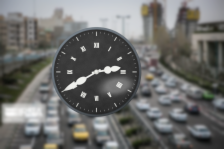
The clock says 2:40
